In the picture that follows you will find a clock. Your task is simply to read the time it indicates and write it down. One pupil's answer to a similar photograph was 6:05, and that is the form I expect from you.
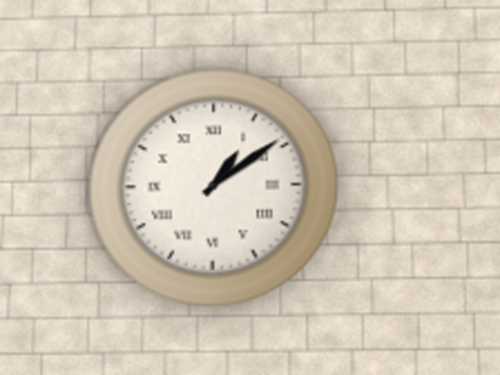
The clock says 1:09
